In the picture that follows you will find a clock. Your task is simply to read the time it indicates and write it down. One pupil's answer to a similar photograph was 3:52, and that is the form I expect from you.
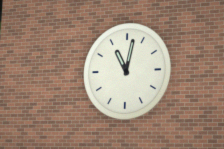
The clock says 11:02
